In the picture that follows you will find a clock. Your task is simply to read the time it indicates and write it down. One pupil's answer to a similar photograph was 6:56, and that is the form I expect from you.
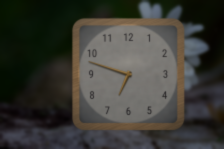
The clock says 6:48
